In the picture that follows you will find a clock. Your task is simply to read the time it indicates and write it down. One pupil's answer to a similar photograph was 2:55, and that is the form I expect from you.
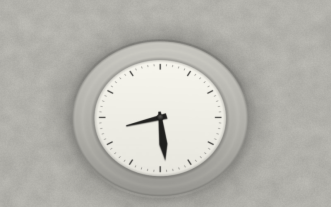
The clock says 8:29
